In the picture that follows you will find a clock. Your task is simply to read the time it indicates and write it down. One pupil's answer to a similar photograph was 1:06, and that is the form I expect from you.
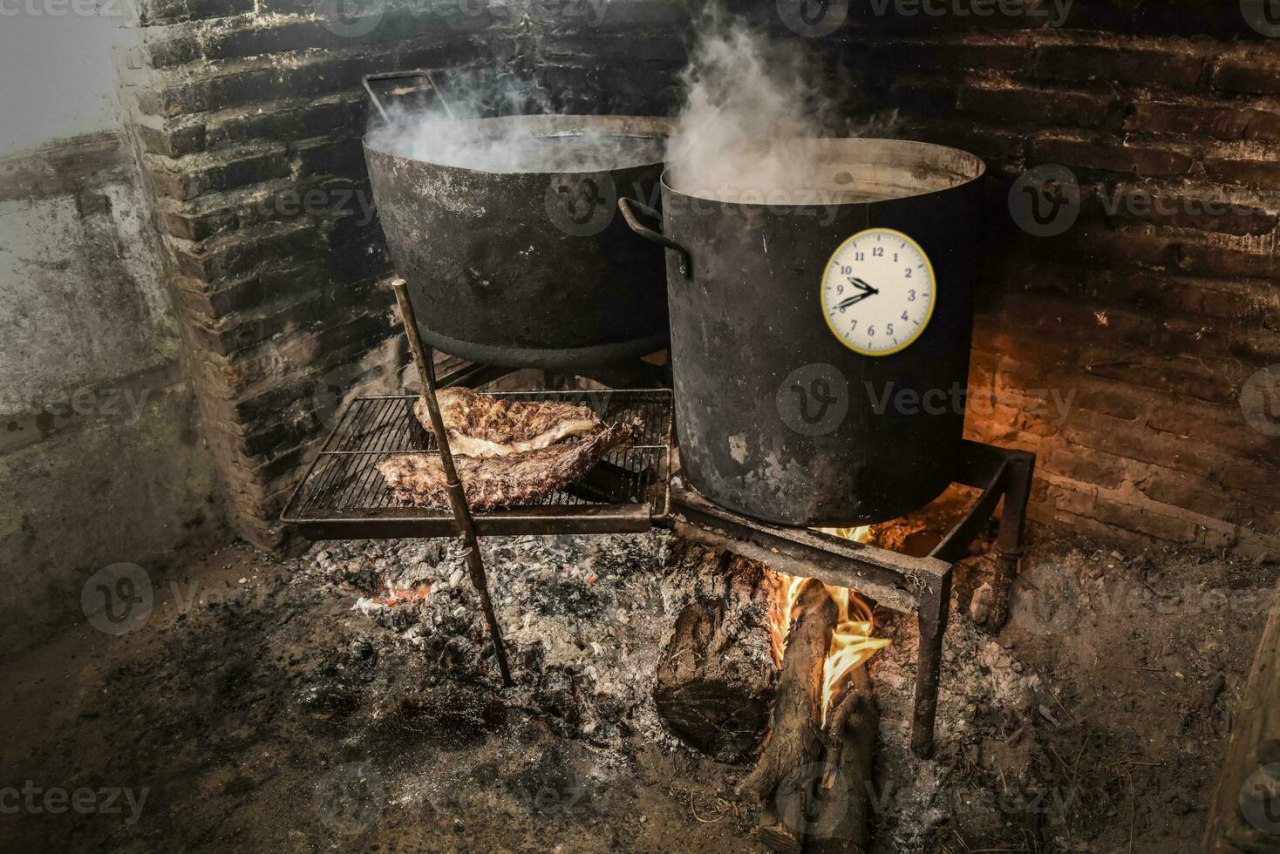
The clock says 9:41
